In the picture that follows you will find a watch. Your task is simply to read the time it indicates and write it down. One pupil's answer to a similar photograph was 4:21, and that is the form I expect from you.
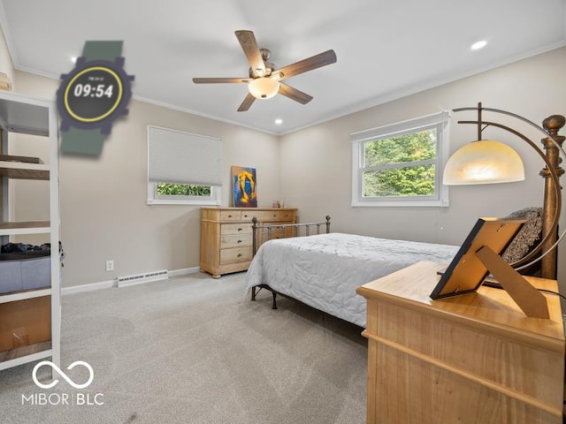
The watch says 9:54
